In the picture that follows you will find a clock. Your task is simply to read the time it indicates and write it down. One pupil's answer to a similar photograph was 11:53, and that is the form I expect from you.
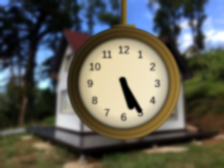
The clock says 5:25
